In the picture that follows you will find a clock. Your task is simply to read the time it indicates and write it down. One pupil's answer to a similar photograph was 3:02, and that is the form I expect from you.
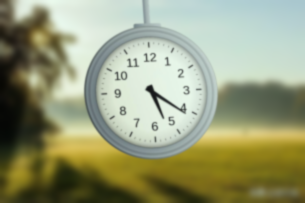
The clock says 5:21
